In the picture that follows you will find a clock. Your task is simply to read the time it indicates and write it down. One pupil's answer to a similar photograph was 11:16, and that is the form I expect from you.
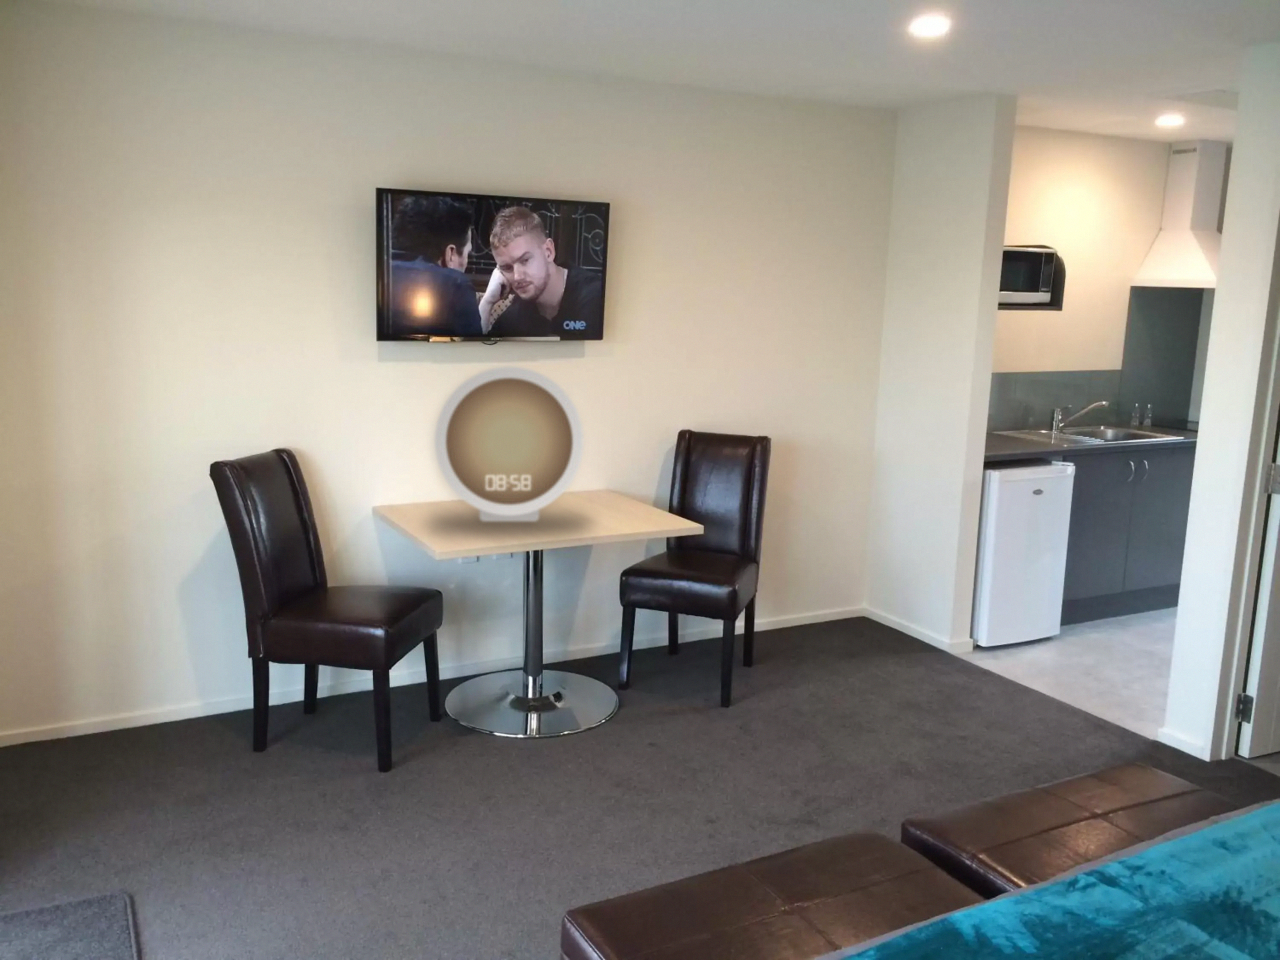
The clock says 8:58
